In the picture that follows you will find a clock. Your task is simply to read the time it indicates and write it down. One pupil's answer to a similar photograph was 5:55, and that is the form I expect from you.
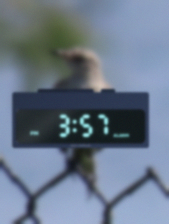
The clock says 3:57
